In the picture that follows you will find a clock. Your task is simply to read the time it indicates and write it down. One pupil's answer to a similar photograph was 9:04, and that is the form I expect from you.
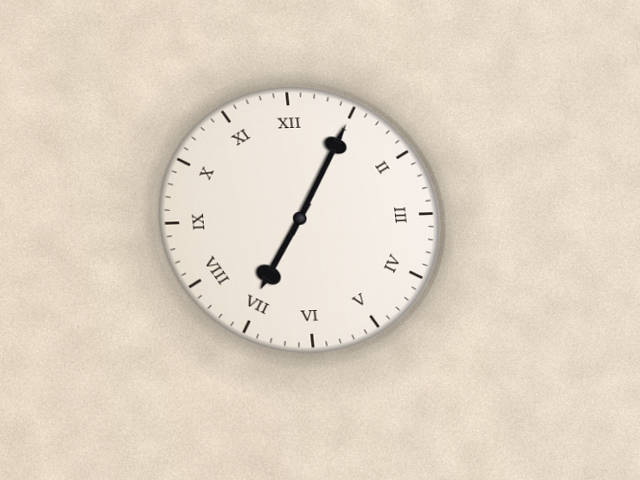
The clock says 7:05
